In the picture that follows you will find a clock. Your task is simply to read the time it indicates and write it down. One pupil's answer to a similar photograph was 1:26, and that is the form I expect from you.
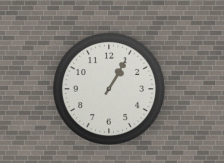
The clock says 1:05
